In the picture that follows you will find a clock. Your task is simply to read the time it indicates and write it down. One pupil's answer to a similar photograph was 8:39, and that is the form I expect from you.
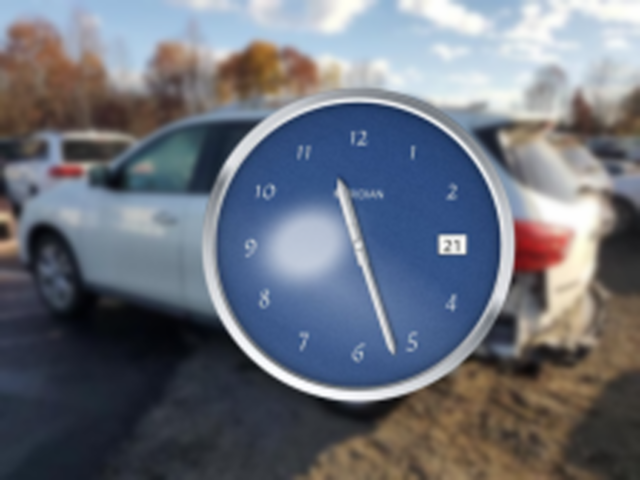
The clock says 11:27
